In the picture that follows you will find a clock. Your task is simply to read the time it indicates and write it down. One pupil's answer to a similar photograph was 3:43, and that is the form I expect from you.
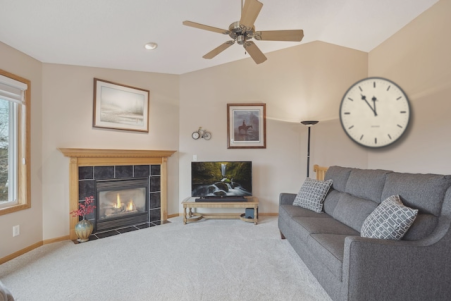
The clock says 11:54
